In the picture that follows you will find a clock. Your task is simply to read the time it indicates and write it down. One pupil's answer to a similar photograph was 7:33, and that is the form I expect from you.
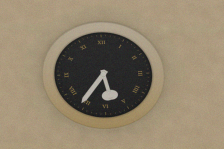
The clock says 5:36
